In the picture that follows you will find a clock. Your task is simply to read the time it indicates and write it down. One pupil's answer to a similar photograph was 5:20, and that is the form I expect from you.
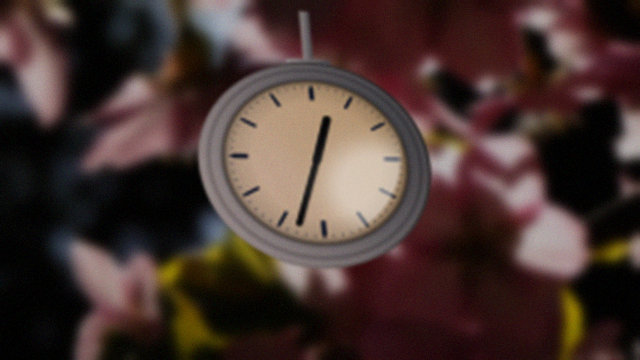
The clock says 12:33
